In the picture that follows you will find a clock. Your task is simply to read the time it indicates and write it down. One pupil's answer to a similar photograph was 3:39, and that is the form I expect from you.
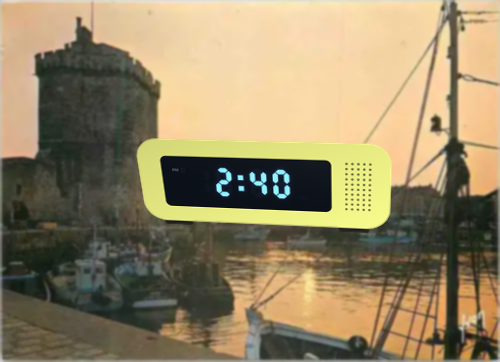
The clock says 2:40
